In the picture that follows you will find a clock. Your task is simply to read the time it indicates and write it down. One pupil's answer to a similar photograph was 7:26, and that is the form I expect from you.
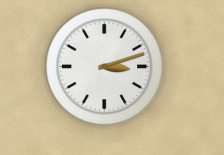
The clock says 3:12
